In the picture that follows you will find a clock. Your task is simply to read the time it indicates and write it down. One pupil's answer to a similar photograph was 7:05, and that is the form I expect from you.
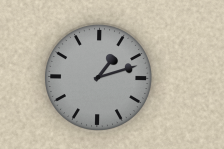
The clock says 1:12
